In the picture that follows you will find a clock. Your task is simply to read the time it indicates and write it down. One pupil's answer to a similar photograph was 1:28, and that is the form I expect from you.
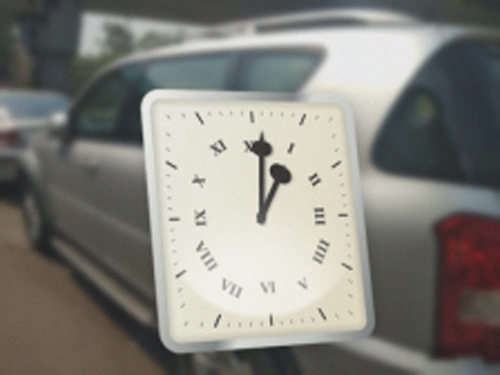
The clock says 1:01
